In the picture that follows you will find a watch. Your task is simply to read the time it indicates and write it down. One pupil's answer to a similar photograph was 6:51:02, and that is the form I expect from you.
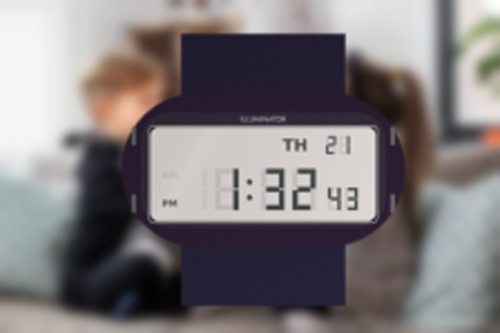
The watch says 1:32:43
